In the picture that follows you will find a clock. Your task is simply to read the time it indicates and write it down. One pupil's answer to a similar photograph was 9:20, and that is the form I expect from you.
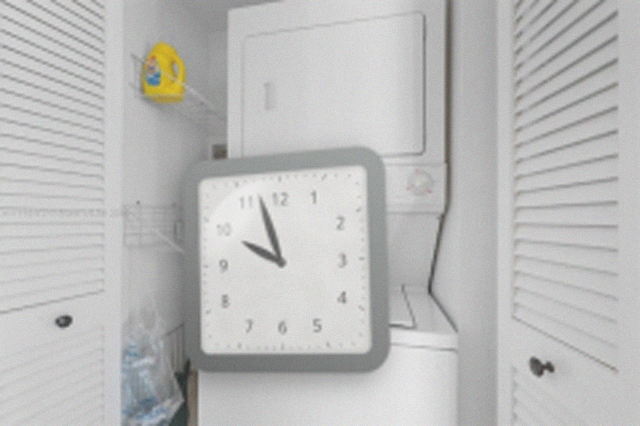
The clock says 9:57
